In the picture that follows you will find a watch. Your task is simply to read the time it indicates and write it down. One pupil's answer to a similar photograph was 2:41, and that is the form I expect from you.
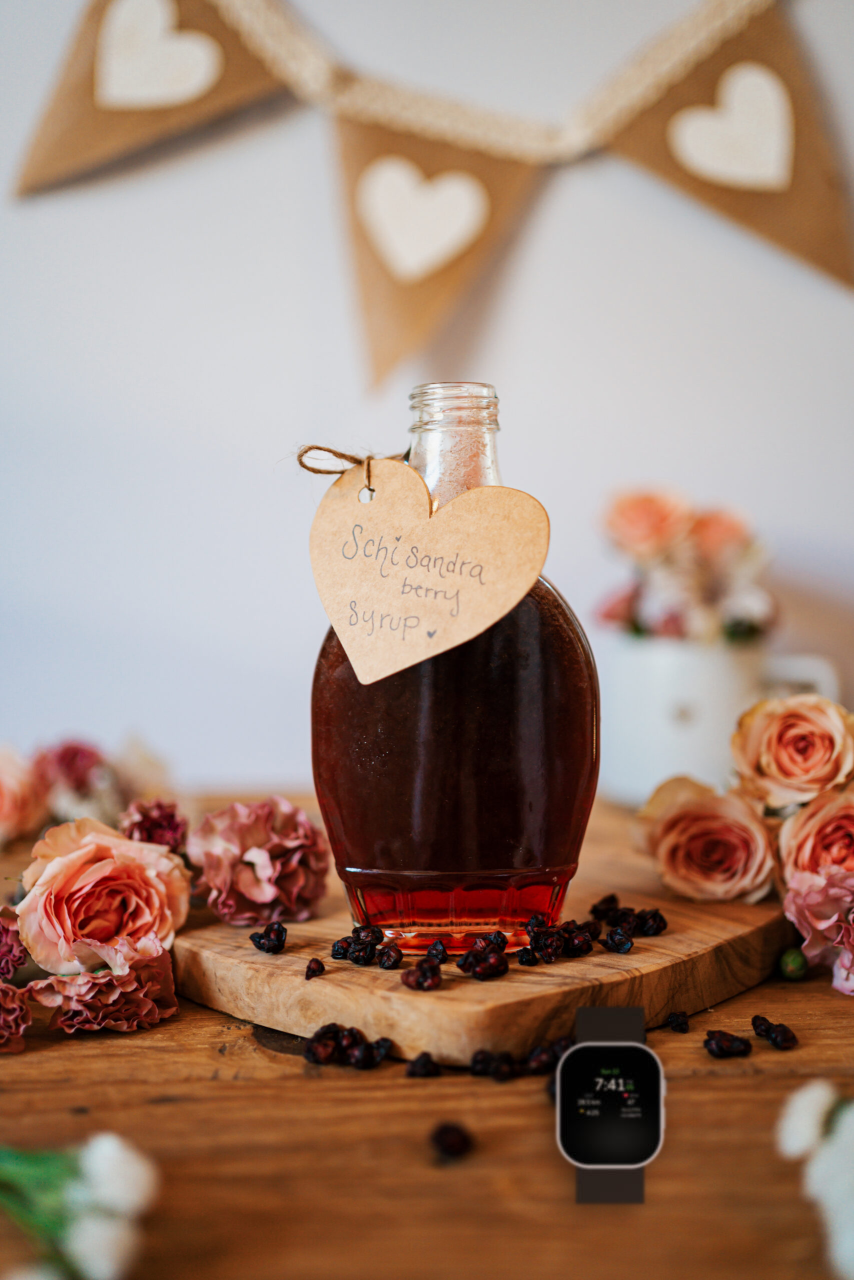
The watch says 7:41
